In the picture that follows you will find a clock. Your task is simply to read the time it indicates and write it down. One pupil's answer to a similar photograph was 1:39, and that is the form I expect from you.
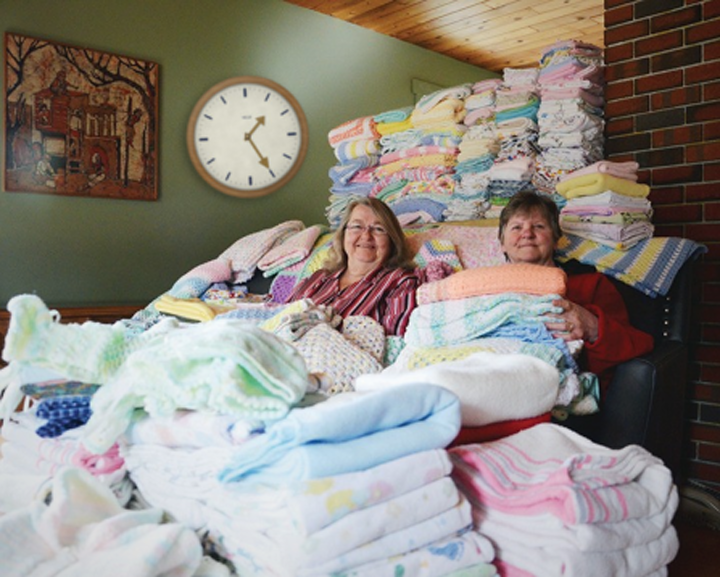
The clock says 1:25
